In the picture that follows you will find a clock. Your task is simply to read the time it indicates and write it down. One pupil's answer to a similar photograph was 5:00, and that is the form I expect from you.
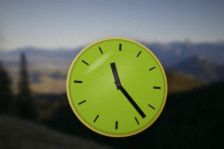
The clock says 11:23
